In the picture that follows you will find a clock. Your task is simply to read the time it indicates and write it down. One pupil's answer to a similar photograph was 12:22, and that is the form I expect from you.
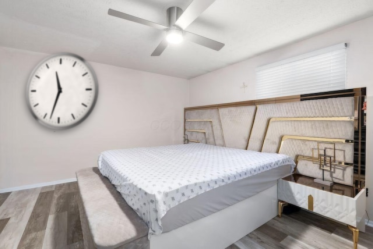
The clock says 11:33
